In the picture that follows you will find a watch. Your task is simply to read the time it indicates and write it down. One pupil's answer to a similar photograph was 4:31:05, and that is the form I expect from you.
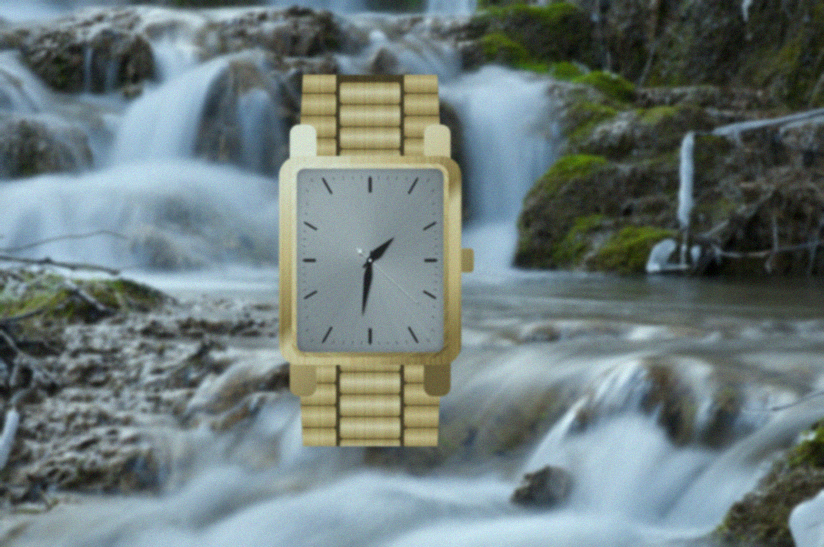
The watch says 1:31:22
